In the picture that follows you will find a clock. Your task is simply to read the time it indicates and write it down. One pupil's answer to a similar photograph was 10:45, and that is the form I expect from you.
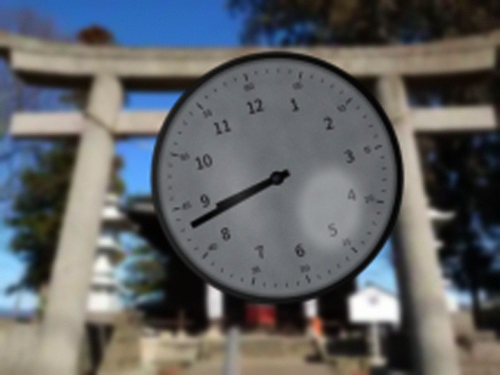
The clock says 8:43
